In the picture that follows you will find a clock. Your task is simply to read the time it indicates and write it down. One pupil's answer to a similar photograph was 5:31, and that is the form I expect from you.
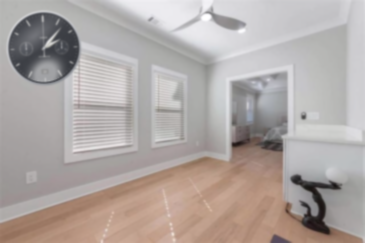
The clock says 2:07
